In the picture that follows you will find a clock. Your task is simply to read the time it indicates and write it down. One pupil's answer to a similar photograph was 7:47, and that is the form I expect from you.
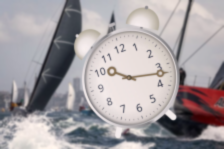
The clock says 10:17
